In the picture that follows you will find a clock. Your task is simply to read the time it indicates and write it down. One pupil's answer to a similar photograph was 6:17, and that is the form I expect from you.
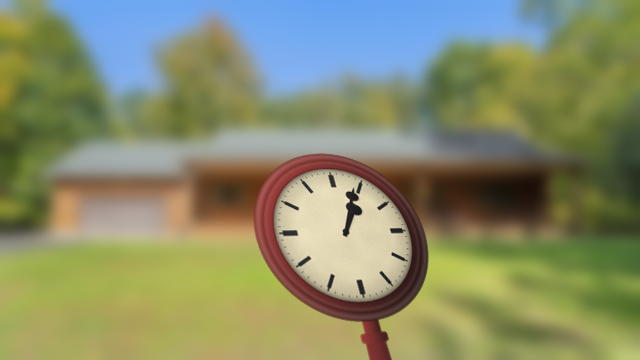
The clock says 1:04
